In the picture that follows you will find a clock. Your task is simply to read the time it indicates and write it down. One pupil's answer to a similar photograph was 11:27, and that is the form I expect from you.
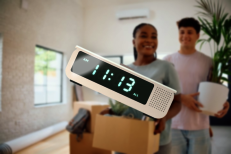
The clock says 11:13
